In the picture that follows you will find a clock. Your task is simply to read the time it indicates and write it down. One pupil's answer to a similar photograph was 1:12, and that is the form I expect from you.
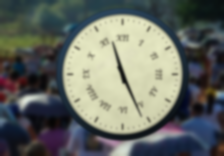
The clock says 11:26
